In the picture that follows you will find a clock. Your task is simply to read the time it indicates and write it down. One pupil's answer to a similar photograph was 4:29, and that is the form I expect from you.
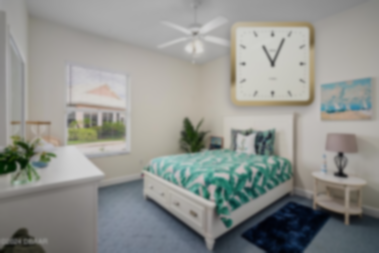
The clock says 11:04
